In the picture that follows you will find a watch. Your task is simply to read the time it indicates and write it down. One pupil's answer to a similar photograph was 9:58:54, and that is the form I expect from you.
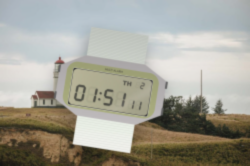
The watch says 1:51:11
